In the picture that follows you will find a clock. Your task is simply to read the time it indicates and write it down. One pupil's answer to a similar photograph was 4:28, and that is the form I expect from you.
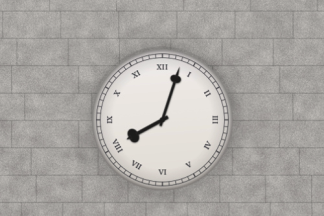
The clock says 8:03
